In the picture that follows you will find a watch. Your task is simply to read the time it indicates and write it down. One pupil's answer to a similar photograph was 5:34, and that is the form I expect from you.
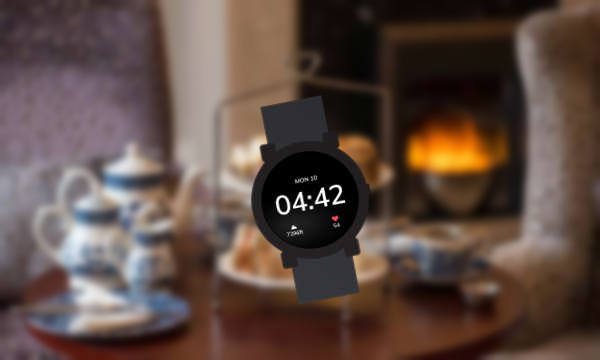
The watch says 4:42
